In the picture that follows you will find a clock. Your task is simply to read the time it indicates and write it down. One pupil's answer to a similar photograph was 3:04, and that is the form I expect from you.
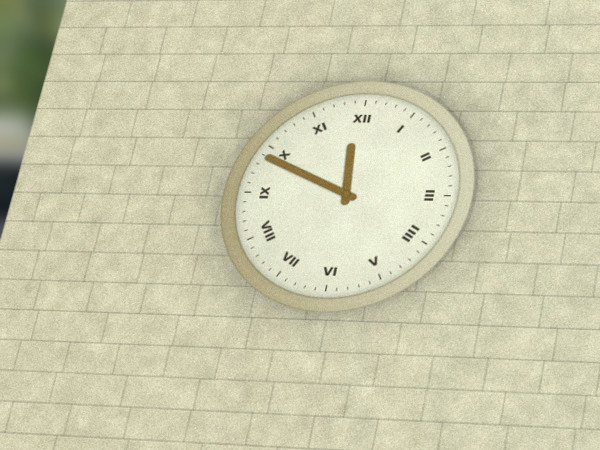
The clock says 11:49
